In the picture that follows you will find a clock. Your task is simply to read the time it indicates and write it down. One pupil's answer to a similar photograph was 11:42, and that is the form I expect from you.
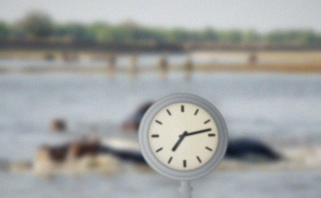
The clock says 7:13
